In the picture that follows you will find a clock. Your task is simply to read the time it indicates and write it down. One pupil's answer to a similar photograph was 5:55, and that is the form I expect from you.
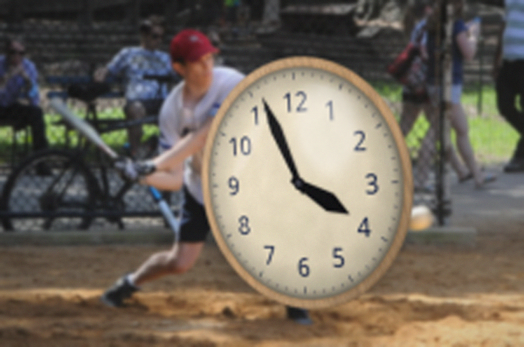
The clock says 3:56
